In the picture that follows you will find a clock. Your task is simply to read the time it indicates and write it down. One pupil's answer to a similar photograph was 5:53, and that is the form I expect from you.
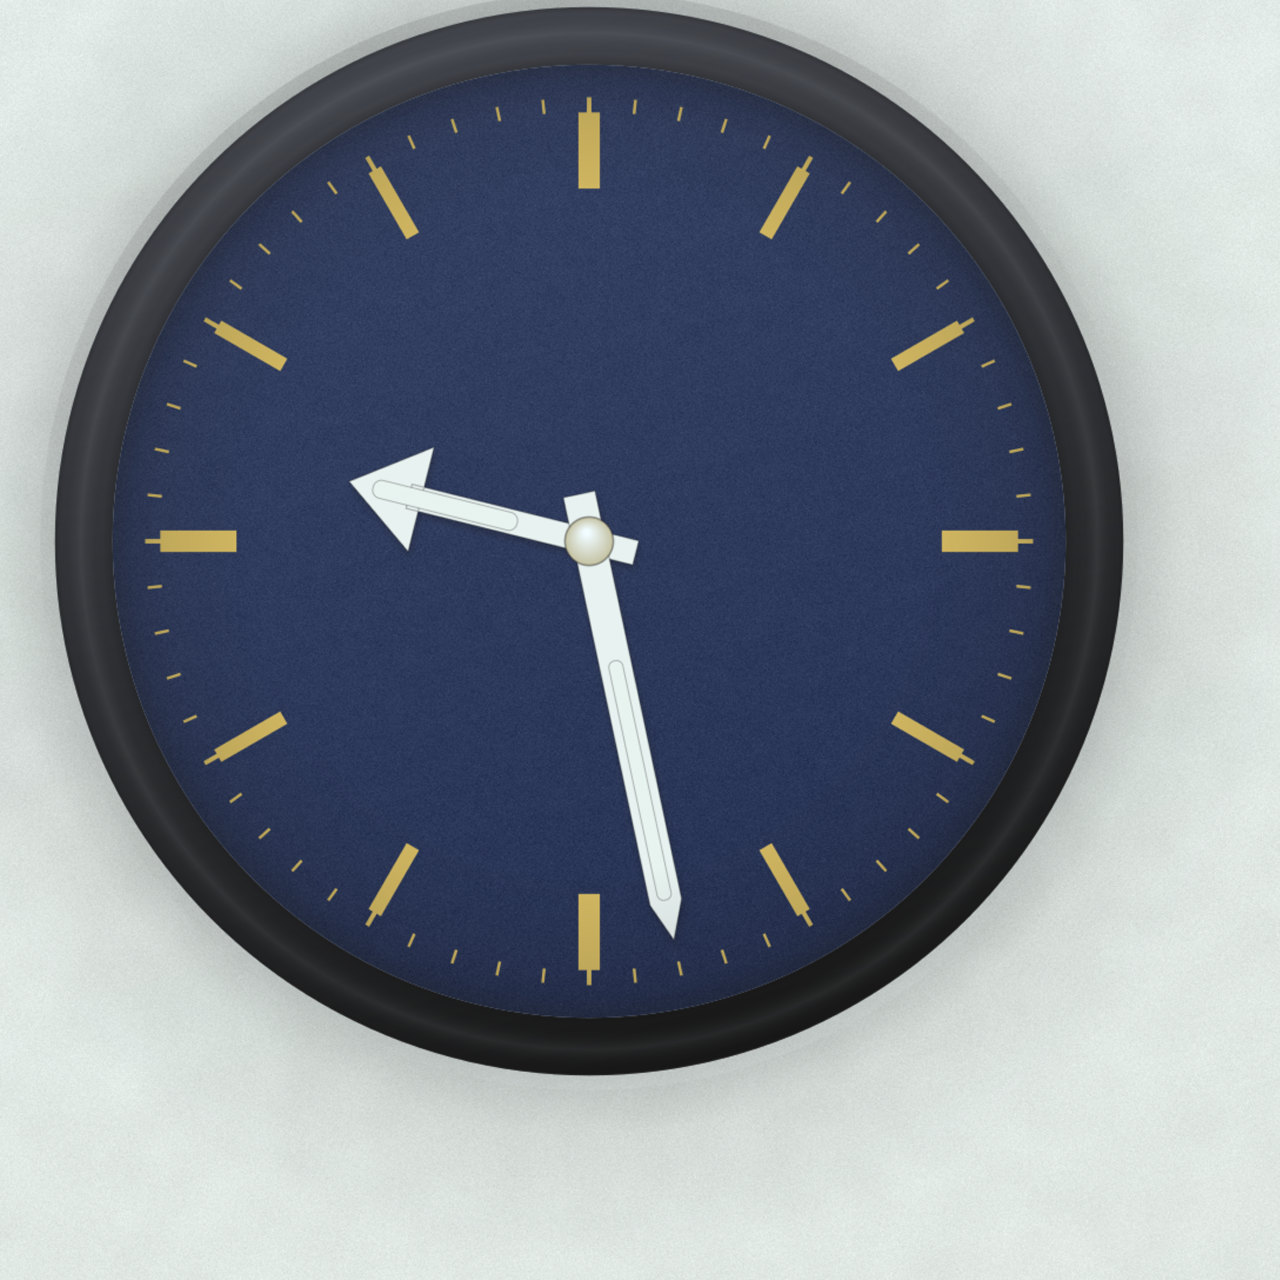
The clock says 9:28
